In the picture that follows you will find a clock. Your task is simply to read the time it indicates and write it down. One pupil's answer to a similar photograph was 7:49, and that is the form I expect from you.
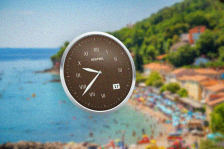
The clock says 9:38
